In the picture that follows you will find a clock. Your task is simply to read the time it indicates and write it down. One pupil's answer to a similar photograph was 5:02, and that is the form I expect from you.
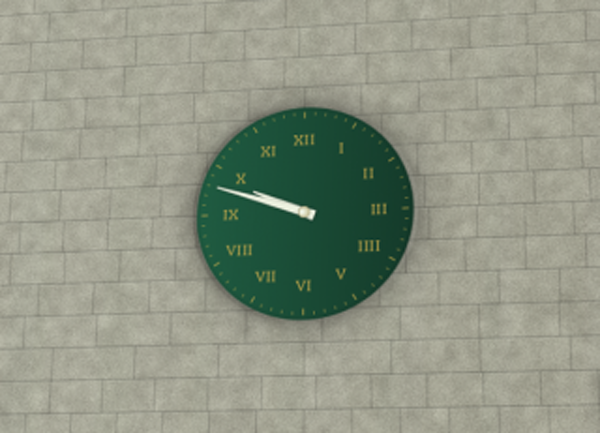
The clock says 9:48
